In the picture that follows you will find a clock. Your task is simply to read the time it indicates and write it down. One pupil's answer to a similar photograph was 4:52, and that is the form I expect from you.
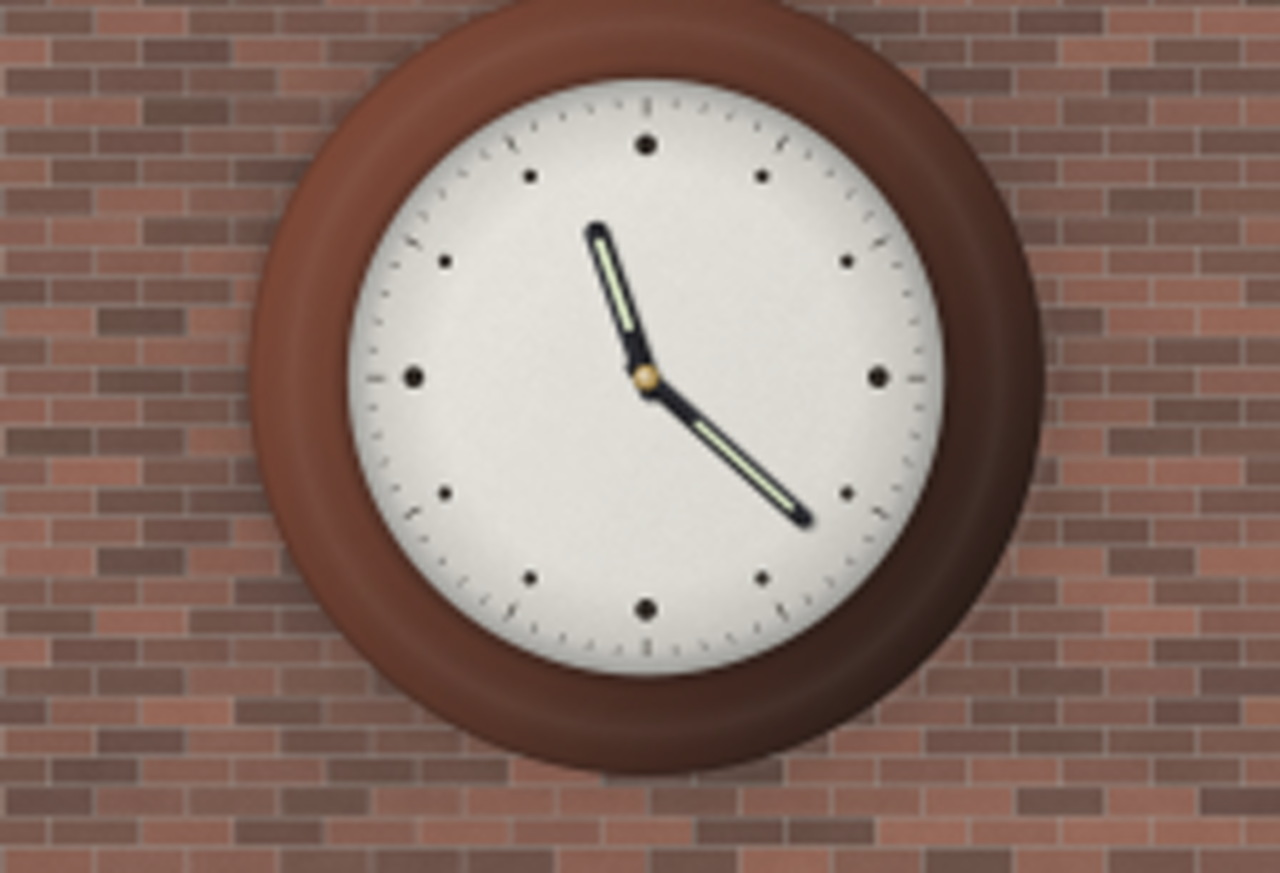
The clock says 11:22
